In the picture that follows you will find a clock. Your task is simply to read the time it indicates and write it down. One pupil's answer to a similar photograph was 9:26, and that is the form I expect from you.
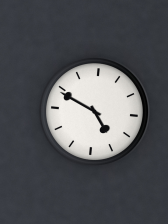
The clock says 4:49
